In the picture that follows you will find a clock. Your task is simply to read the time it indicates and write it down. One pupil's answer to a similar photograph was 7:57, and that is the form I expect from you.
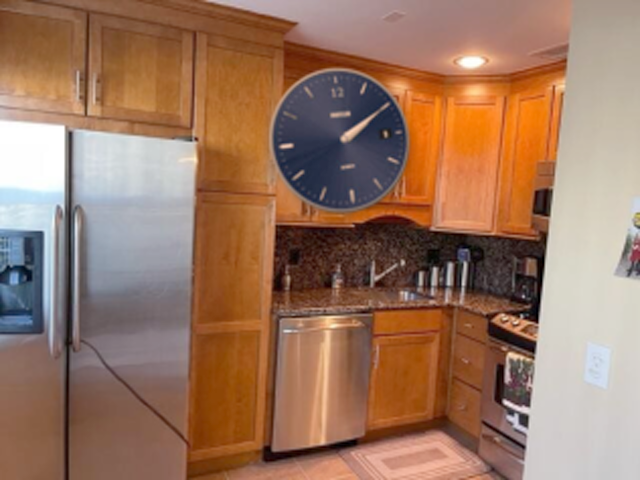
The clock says 2:10
